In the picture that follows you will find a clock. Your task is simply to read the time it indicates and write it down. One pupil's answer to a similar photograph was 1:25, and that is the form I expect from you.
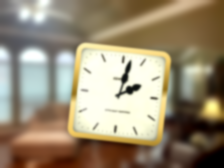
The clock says 2:02
